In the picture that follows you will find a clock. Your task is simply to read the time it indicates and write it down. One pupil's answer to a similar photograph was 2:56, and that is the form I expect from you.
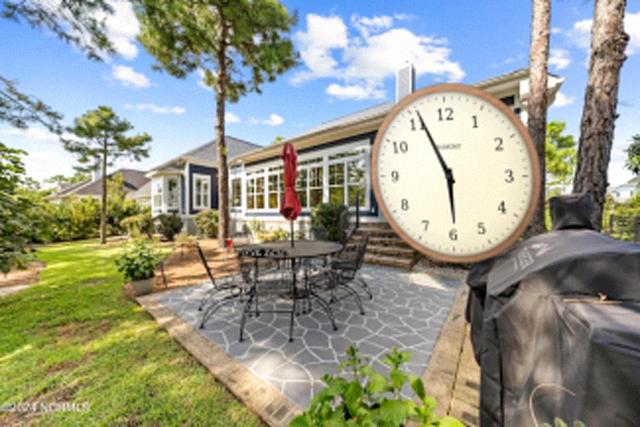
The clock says 5:56
